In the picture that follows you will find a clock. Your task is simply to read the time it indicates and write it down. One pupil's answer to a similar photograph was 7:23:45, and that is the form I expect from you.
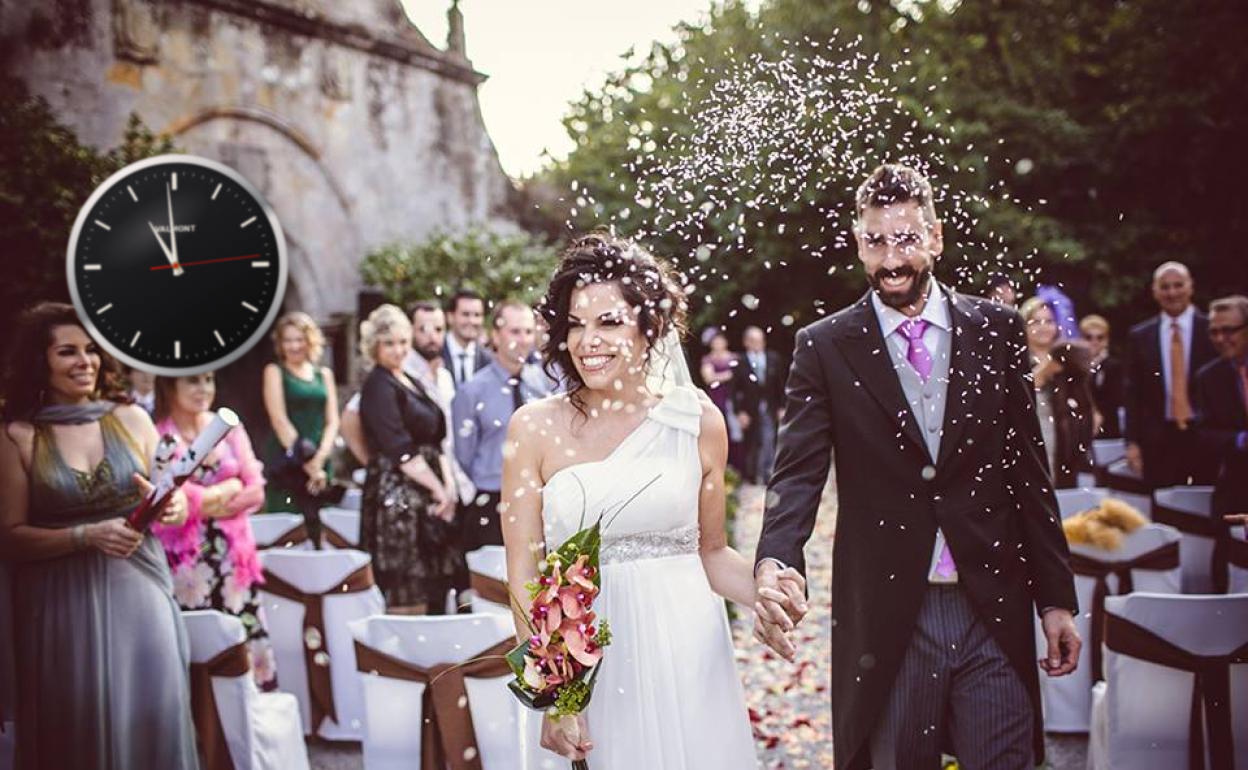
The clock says 10:59:14
